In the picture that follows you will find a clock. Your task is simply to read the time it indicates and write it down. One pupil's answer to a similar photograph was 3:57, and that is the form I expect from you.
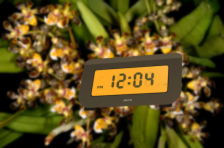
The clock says 12:04
